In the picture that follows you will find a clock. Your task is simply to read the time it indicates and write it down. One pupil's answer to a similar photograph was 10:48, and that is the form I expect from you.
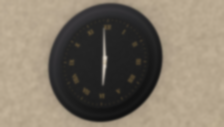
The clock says 5:59
